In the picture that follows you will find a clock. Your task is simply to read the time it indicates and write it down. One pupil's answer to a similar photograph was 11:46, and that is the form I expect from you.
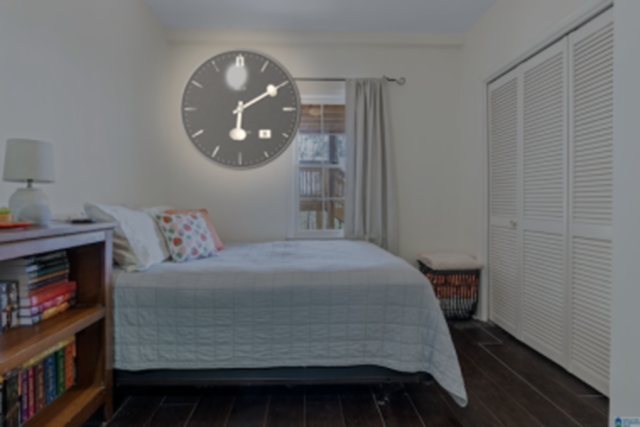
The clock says 6:10
